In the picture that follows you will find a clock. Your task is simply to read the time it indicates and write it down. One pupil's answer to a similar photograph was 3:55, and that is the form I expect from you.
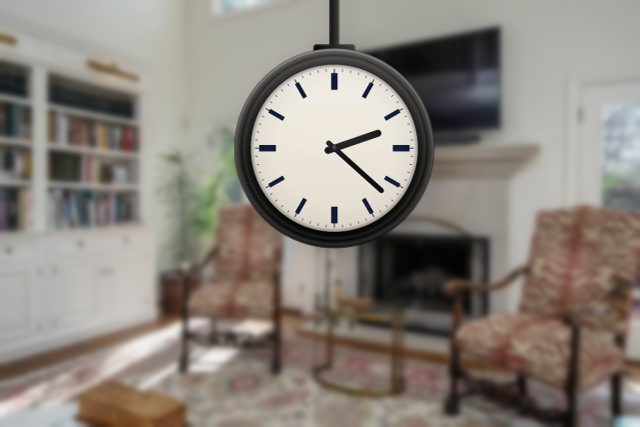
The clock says 2:22
